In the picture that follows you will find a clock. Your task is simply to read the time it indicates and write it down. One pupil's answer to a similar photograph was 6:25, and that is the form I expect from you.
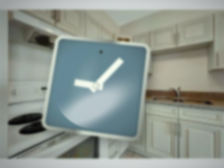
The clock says 9:06
